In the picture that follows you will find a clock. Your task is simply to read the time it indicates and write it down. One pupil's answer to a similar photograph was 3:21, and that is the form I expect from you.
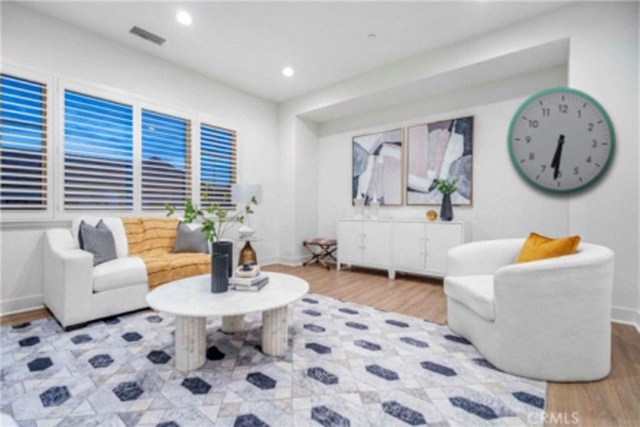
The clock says 6:31
